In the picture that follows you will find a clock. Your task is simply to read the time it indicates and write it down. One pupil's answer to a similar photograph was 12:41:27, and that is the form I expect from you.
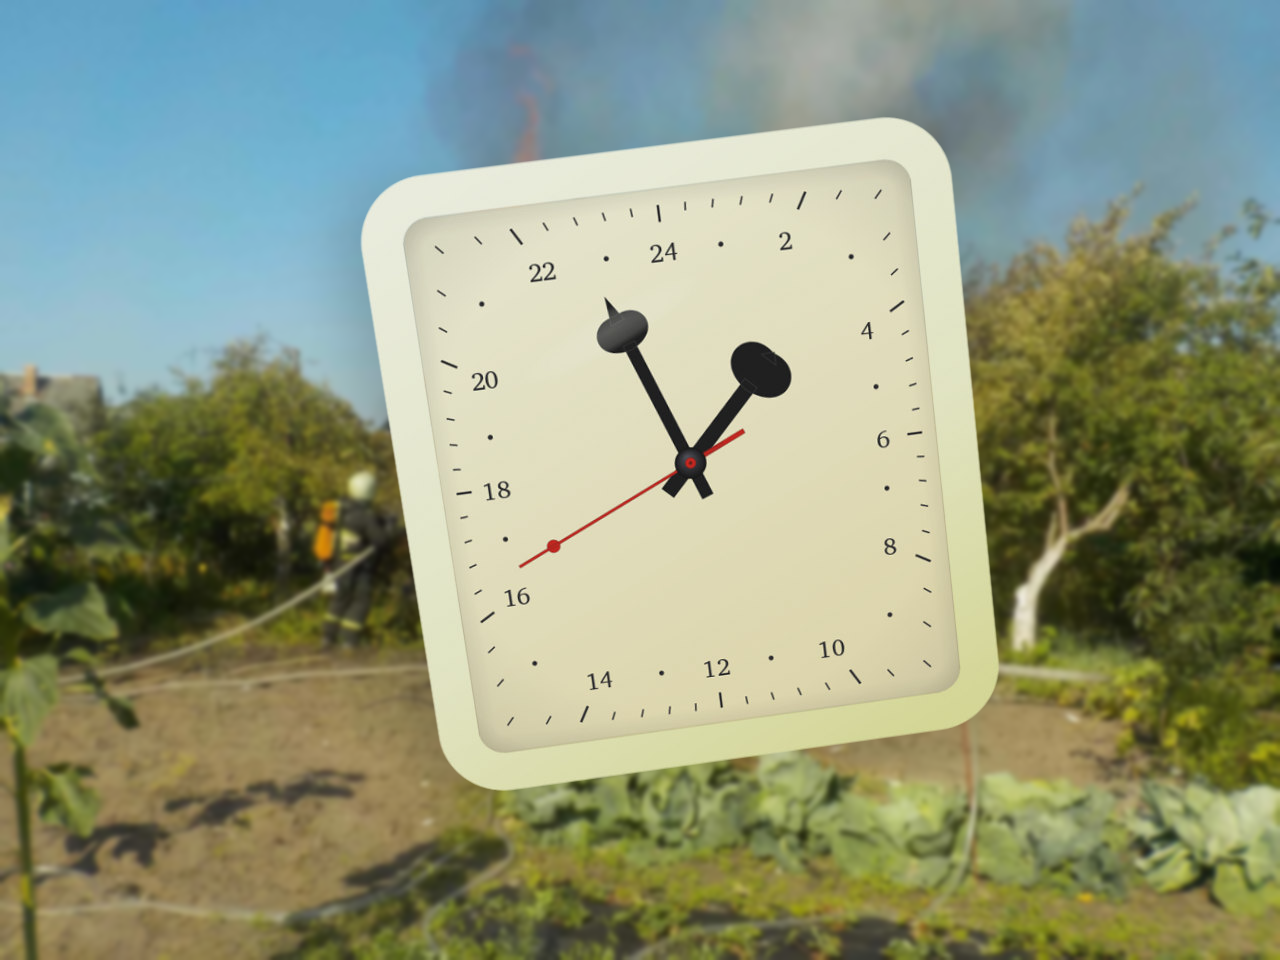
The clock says 2:56:41
